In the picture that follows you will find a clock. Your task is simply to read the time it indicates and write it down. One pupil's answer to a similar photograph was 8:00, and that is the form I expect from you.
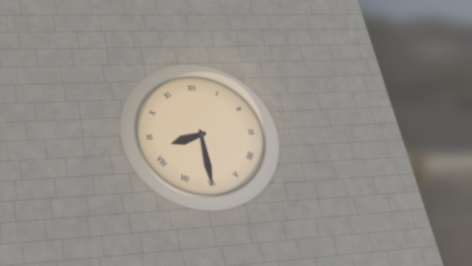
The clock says 8:30
